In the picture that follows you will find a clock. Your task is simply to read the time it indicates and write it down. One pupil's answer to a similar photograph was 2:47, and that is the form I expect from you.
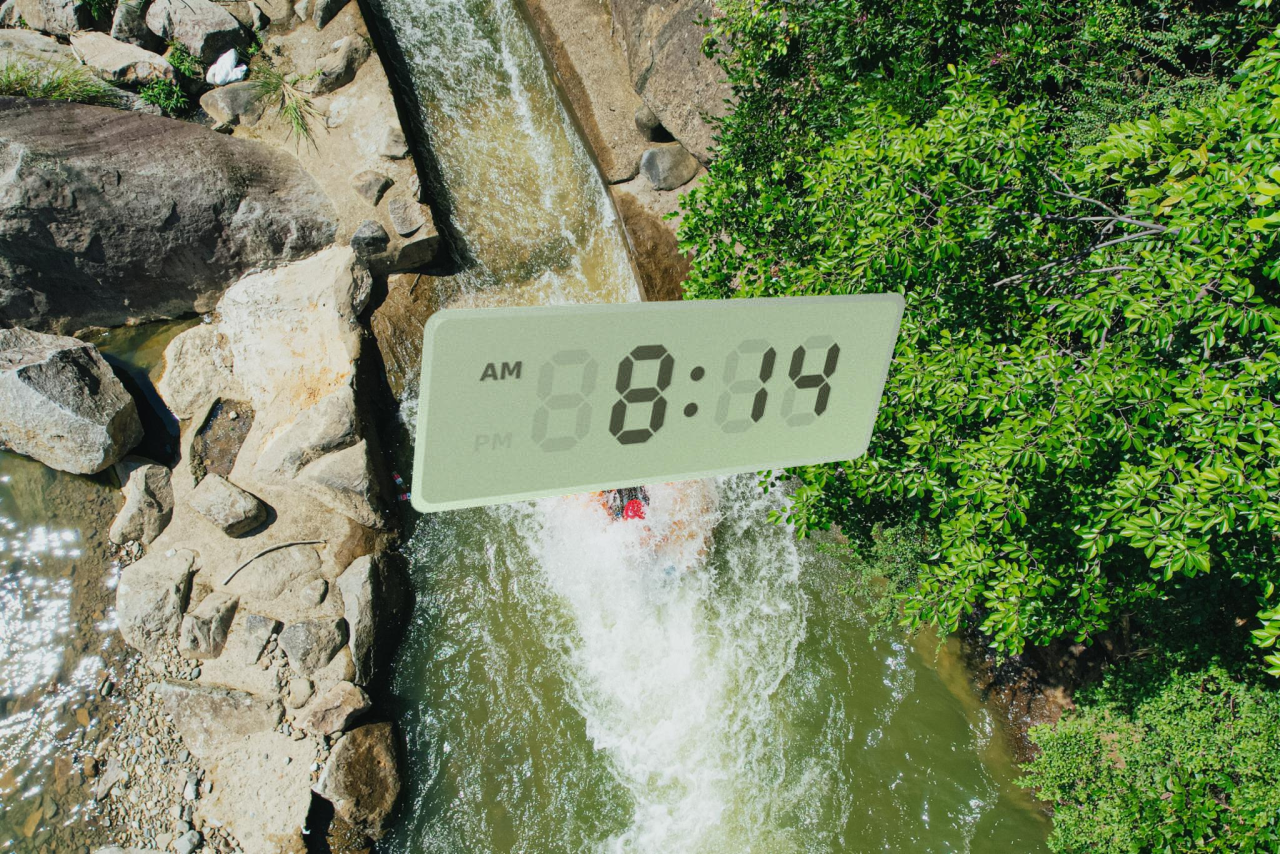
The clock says 8:14
